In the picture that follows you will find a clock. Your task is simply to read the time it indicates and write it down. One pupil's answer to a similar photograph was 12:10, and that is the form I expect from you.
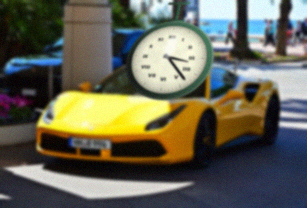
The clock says 3:23
